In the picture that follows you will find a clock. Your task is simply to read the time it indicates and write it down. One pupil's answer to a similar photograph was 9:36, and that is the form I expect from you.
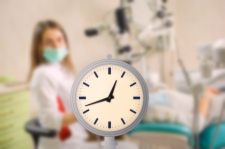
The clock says 12:42
